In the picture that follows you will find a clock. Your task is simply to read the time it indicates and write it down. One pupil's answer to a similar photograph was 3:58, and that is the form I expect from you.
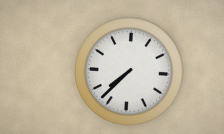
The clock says 7:37
